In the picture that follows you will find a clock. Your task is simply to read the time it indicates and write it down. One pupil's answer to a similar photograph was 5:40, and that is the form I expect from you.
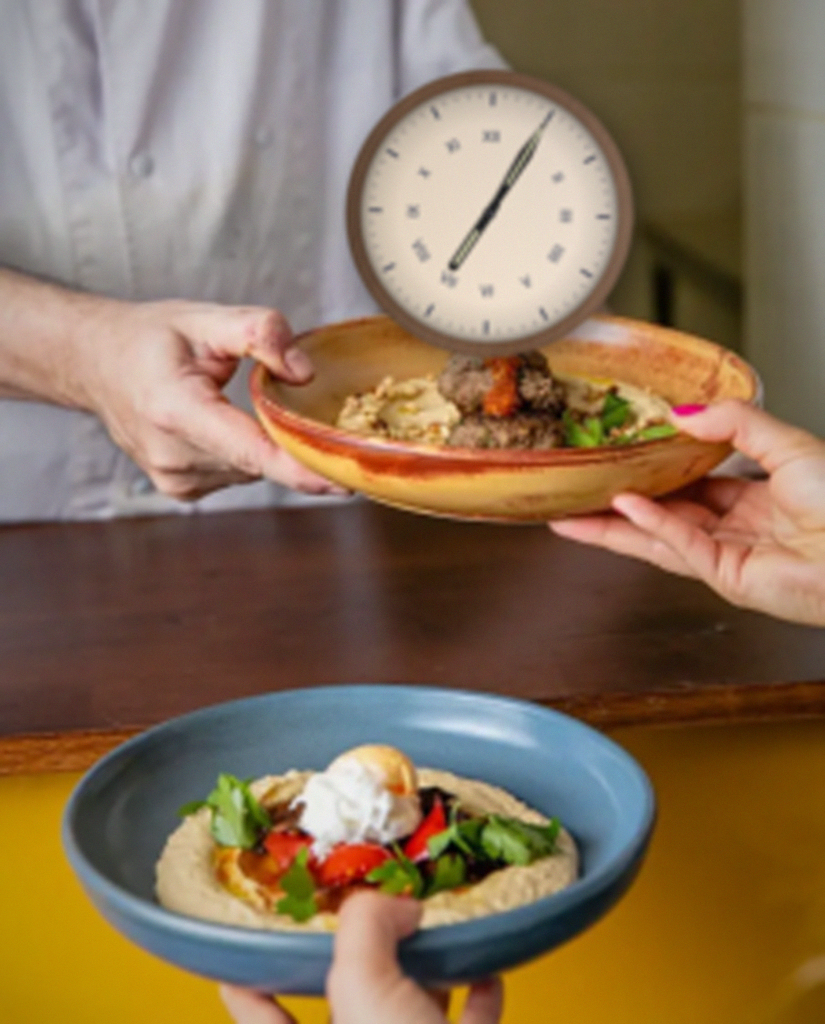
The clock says 7:05
